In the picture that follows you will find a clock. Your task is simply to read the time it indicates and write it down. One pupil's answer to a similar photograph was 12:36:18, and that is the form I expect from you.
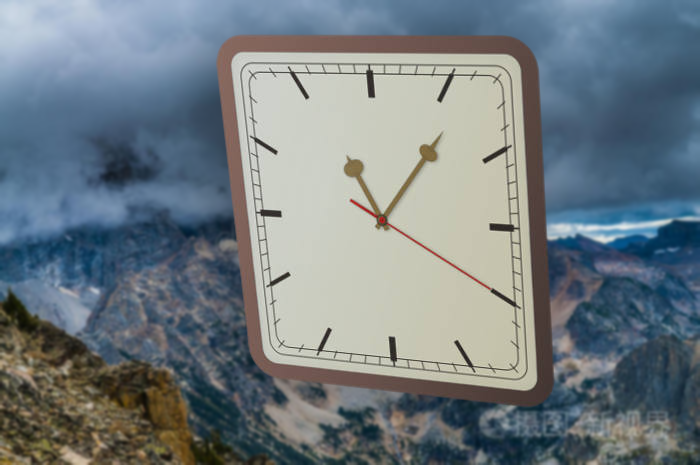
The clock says 11:06:20
